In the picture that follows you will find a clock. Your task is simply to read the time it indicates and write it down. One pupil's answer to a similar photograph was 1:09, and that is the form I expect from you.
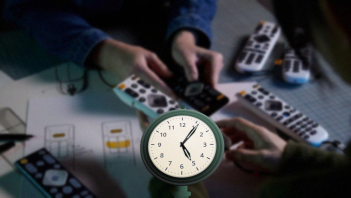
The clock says 5:06
